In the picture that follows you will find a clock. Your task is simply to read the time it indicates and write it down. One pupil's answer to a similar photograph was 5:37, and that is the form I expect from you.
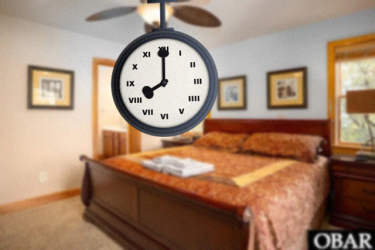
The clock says 8:00
